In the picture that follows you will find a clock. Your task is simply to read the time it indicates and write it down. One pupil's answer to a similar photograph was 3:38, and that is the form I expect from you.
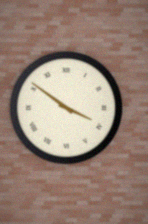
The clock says 3:51
